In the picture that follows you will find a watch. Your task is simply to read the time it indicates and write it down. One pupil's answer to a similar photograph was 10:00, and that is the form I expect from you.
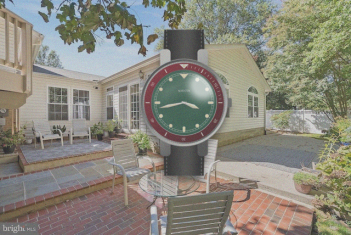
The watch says 3:43
